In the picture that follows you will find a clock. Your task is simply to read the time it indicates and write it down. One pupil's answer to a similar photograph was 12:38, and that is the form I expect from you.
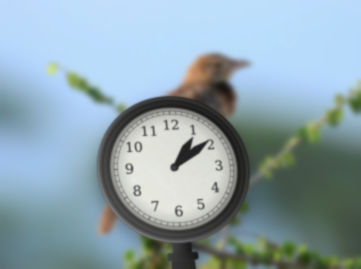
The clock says 1:09
